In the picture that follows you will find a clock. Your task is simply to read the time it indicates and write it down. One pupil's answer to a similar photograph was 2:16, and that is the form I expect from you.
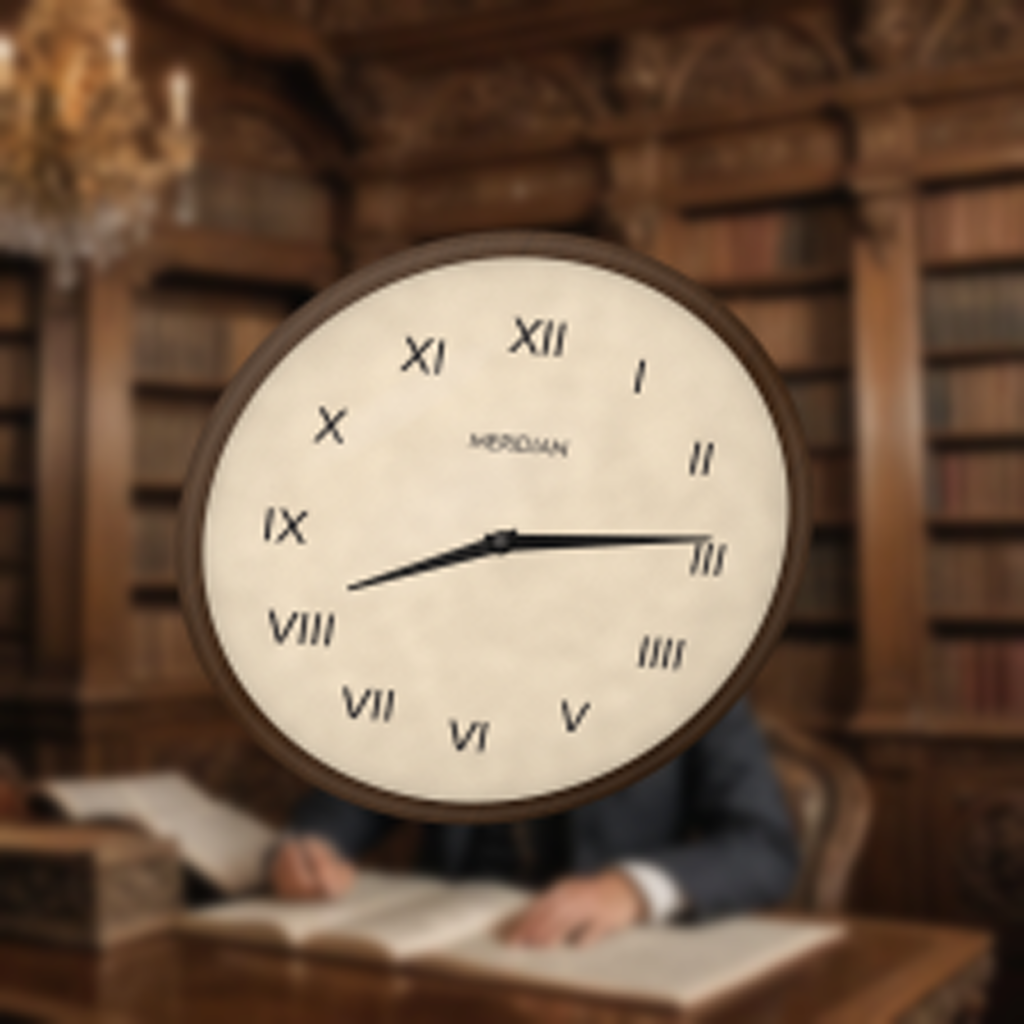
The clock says 8:14
